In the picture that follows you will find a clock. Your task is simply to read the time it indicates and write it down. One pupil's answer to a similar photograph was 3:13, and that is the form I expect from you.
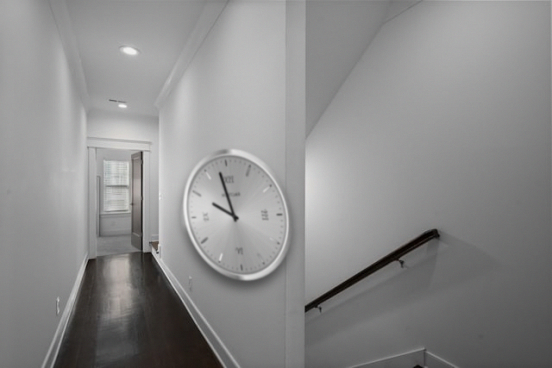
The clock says 9:58
